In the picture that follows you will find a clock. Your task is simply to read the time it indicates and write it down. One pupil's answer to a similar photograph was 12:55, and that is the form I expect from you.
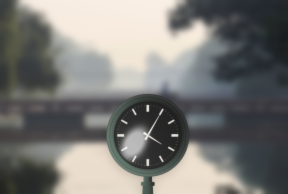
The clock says 4:05
